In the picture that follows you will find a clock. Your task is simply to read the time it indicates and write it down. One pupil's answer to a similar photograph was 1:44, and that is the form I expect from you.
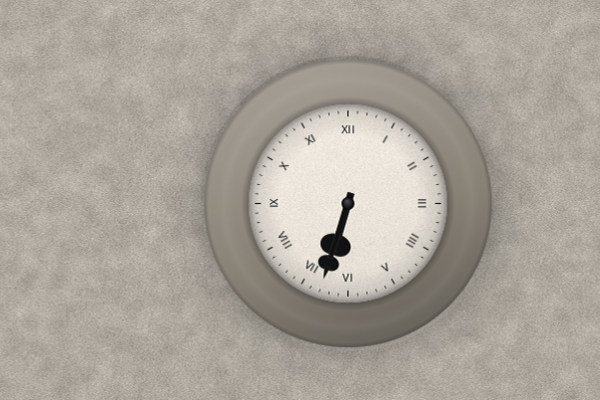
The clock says 6:33
